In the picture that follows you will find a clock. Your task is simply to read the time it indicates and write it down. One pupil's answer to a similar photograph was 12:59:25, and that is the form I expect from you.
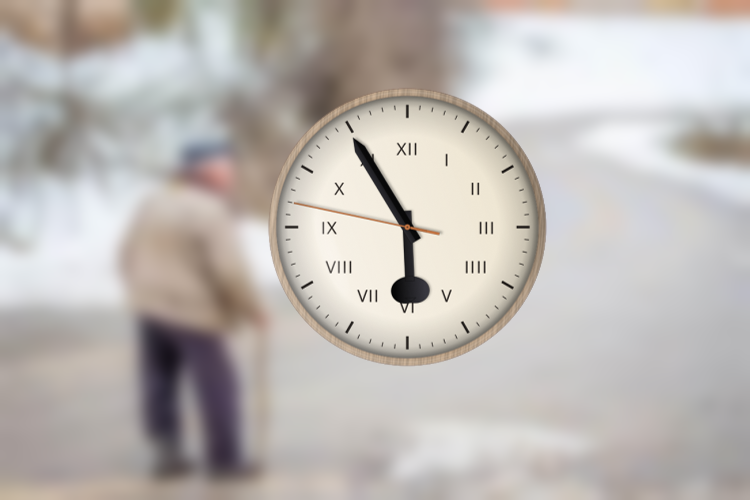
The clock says 5:54:47
